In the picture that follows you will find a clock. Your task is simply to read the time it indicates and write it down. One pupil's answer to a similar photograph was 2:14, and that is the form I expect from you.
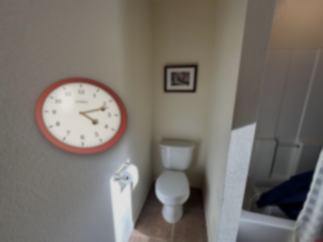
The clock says 4:12
